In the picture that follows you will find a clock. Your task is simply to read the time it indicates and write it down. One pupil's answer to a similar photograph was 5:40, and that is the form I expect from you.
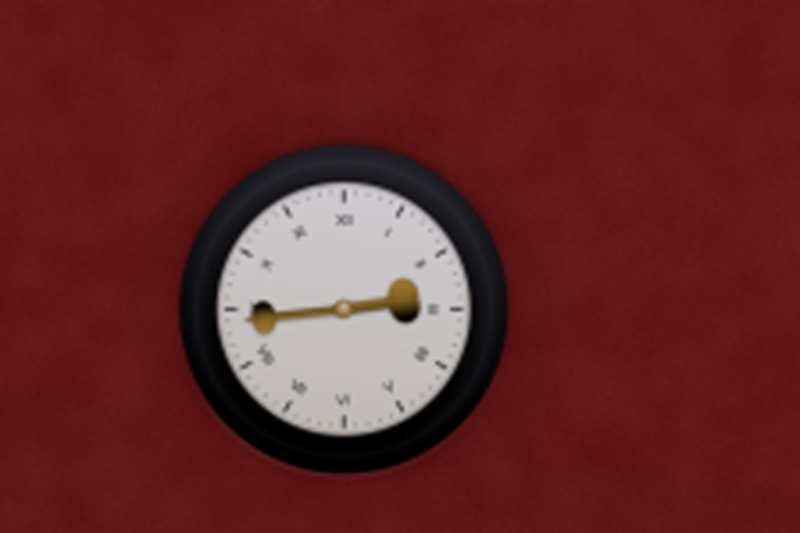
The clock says 2:44
